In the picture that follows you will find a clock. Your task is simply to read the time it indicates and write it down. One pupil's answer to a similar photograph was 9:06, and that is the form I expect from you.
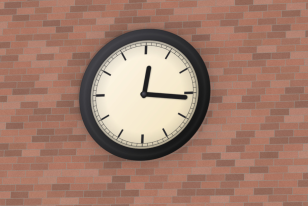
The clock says 12:16
